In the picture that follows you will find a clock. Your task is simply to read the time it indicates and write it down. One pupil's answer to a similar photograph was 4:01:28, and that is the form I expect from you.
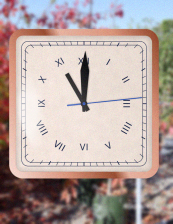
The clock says 11:00:14
